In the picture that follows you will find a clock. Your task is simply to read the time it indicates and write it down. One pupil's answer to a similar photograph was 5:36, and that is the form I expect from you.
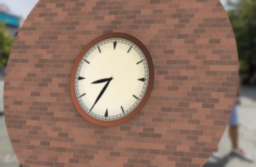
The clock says 8:35
